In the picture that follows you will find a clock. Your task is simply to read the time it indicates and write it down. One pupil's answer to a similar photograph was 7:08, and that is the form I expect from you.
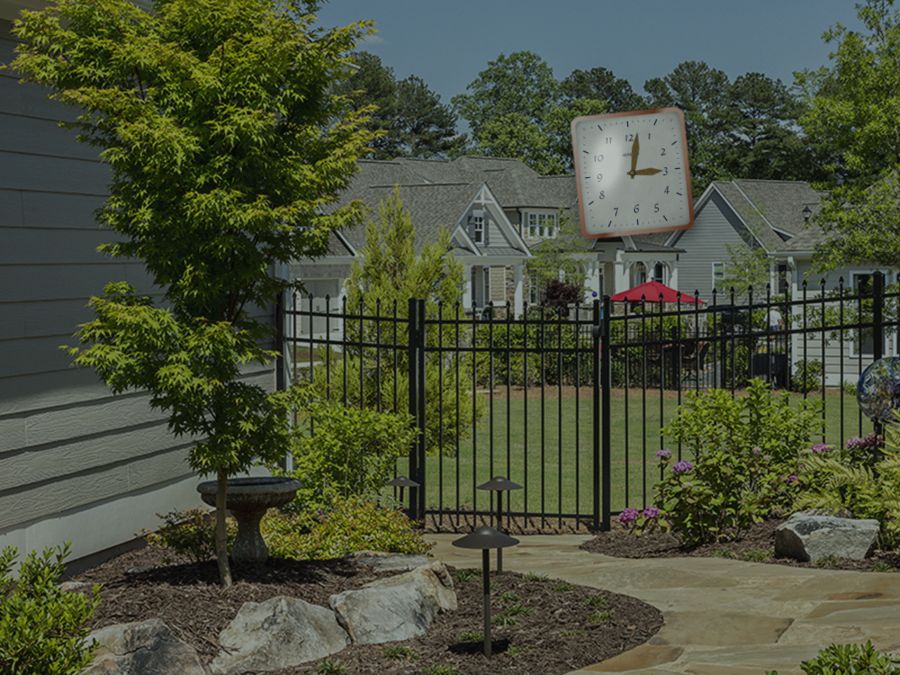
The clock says 3:02
